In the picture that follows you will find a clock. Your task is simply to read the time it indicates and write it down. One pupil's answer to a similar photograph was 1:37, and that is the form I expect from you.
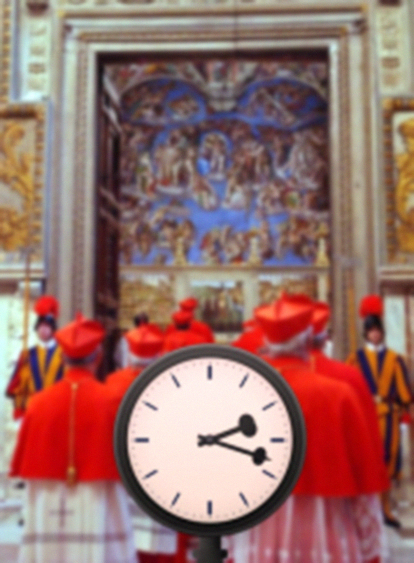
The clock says 2:18
